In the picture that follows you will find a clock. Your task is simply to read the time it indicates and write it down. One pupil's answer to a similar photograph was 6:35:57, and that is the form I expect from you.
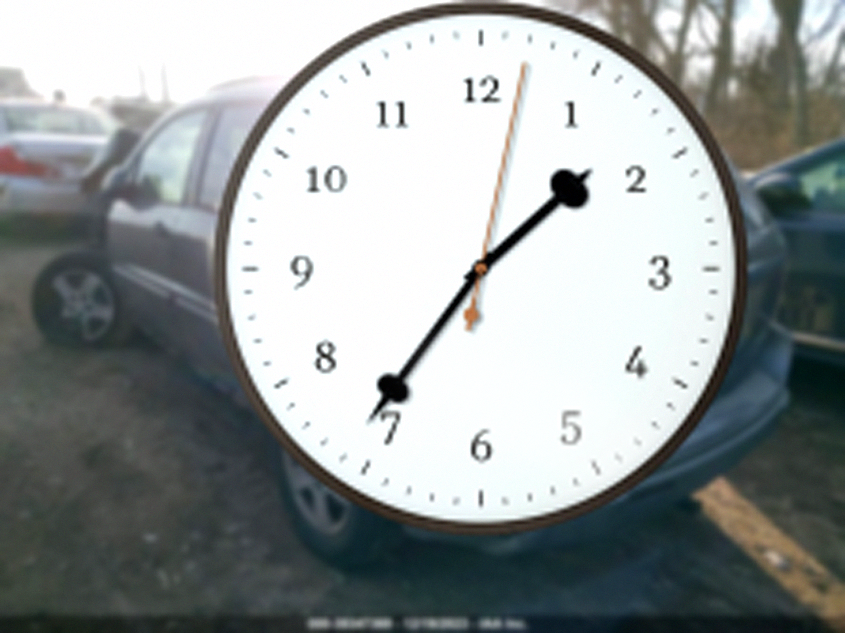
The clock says 1:36:02
